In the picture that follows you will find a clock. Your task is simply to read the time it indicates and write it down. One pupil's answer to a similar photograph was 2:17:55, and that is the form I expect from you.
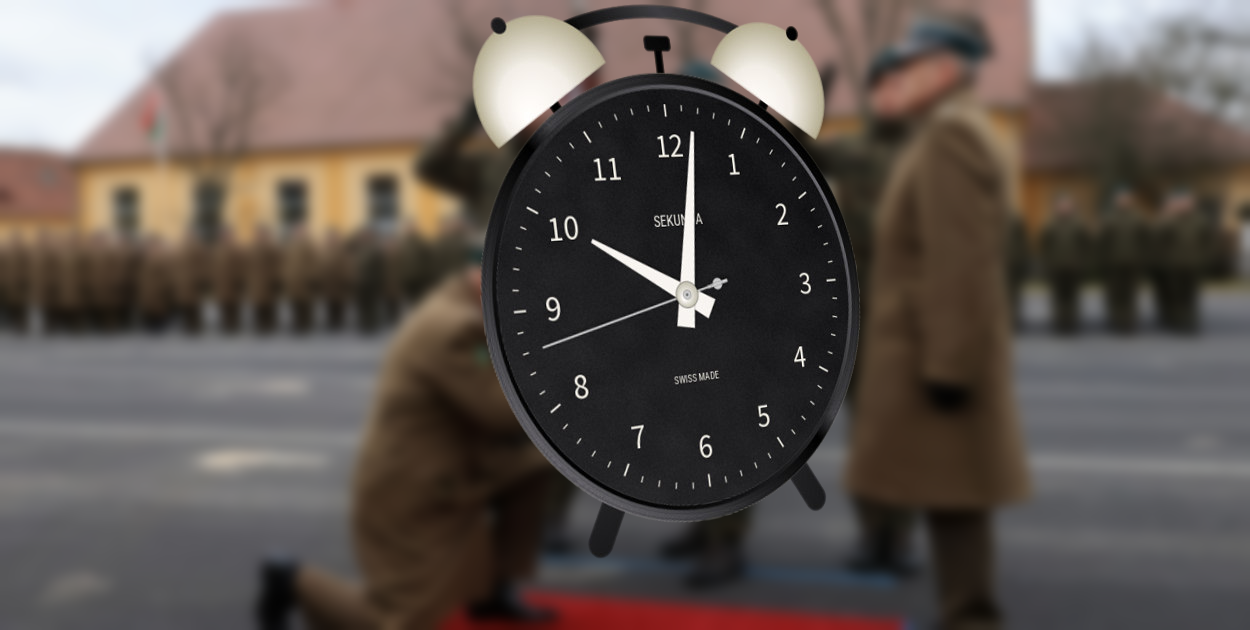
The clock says 10:01:43
